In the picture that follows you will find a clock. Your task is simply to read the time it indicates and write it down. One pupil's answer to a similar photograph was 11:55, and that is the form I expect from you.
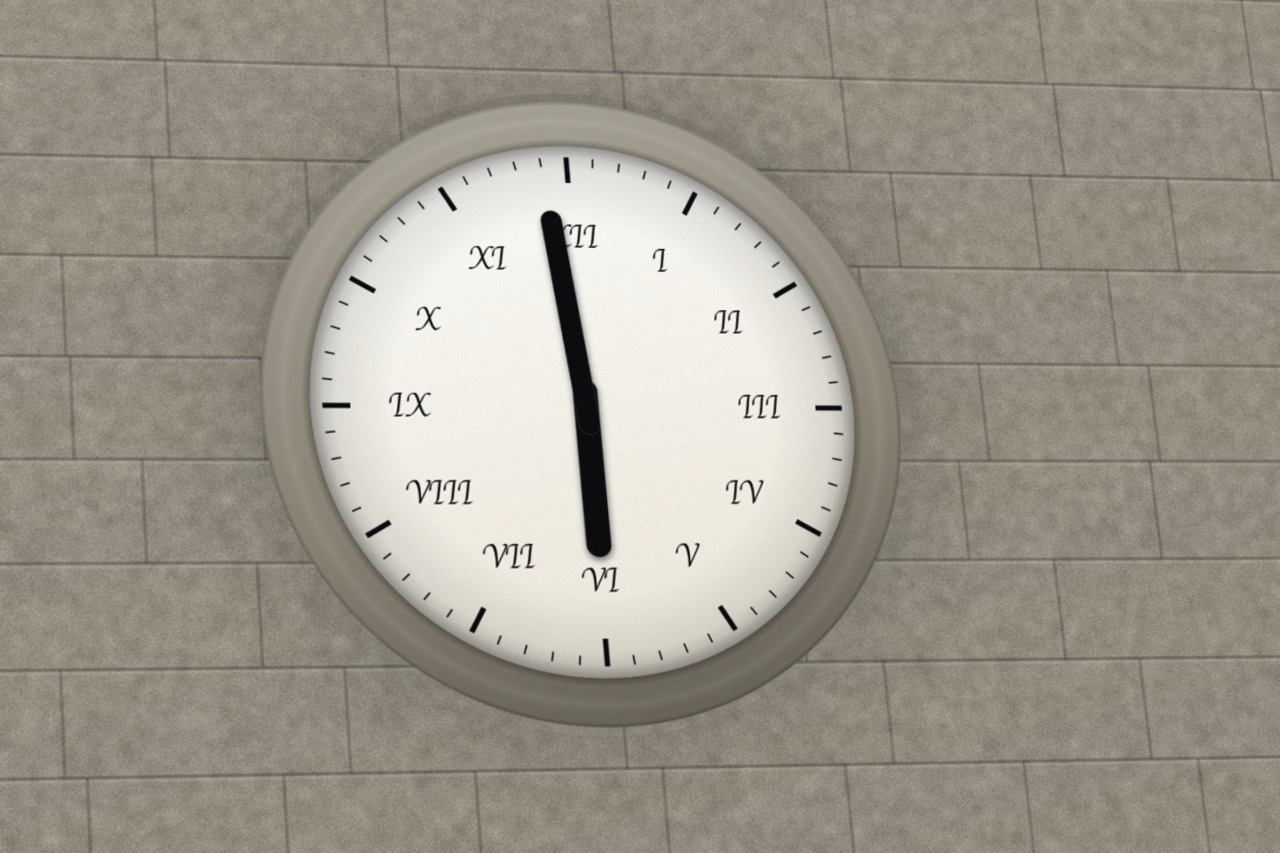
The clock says 5:59
